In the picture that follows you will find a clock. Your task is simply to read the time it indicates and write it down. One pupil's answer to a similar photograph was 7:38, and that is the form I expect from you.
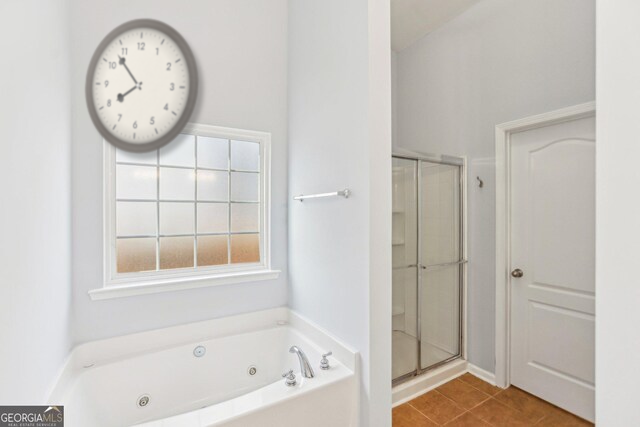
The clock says 7:53
